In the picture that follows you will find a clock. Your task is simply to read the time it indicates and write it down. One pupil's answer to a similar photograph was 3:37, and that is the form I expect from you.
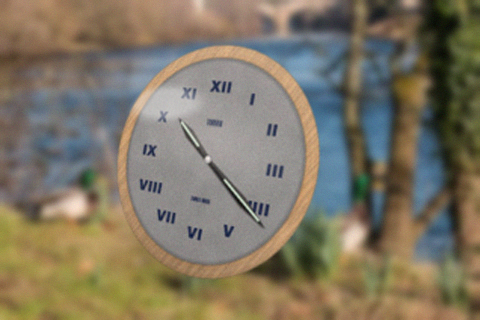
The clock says 10:21
